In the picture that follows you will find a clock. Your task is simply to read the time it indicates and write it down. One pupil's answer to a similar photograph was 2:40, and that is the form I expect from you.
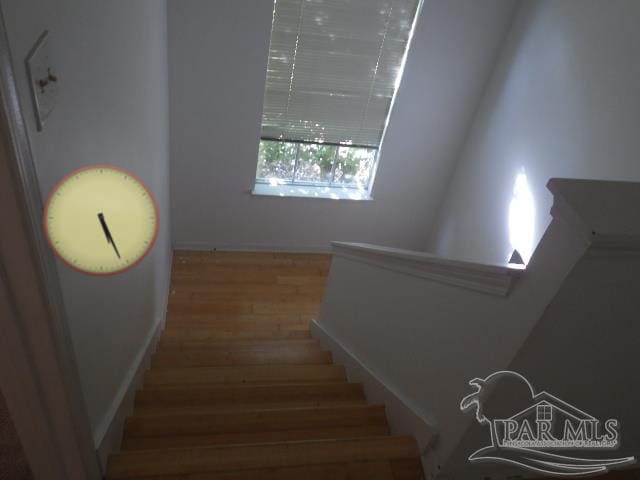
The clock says 5:26
